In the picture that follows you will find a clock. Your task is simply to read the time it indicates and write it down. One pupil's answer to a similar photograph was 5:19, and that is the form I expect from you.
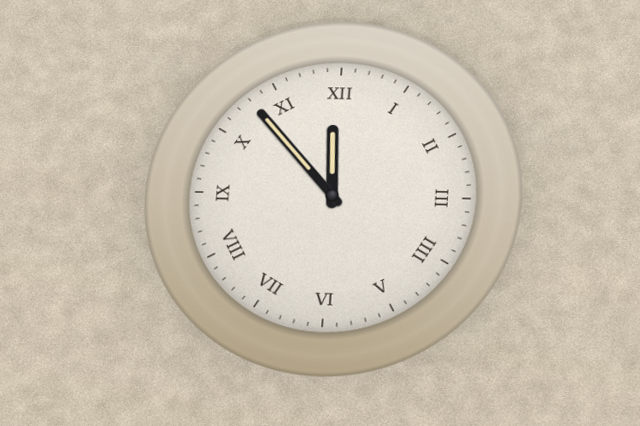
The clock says 11:53
